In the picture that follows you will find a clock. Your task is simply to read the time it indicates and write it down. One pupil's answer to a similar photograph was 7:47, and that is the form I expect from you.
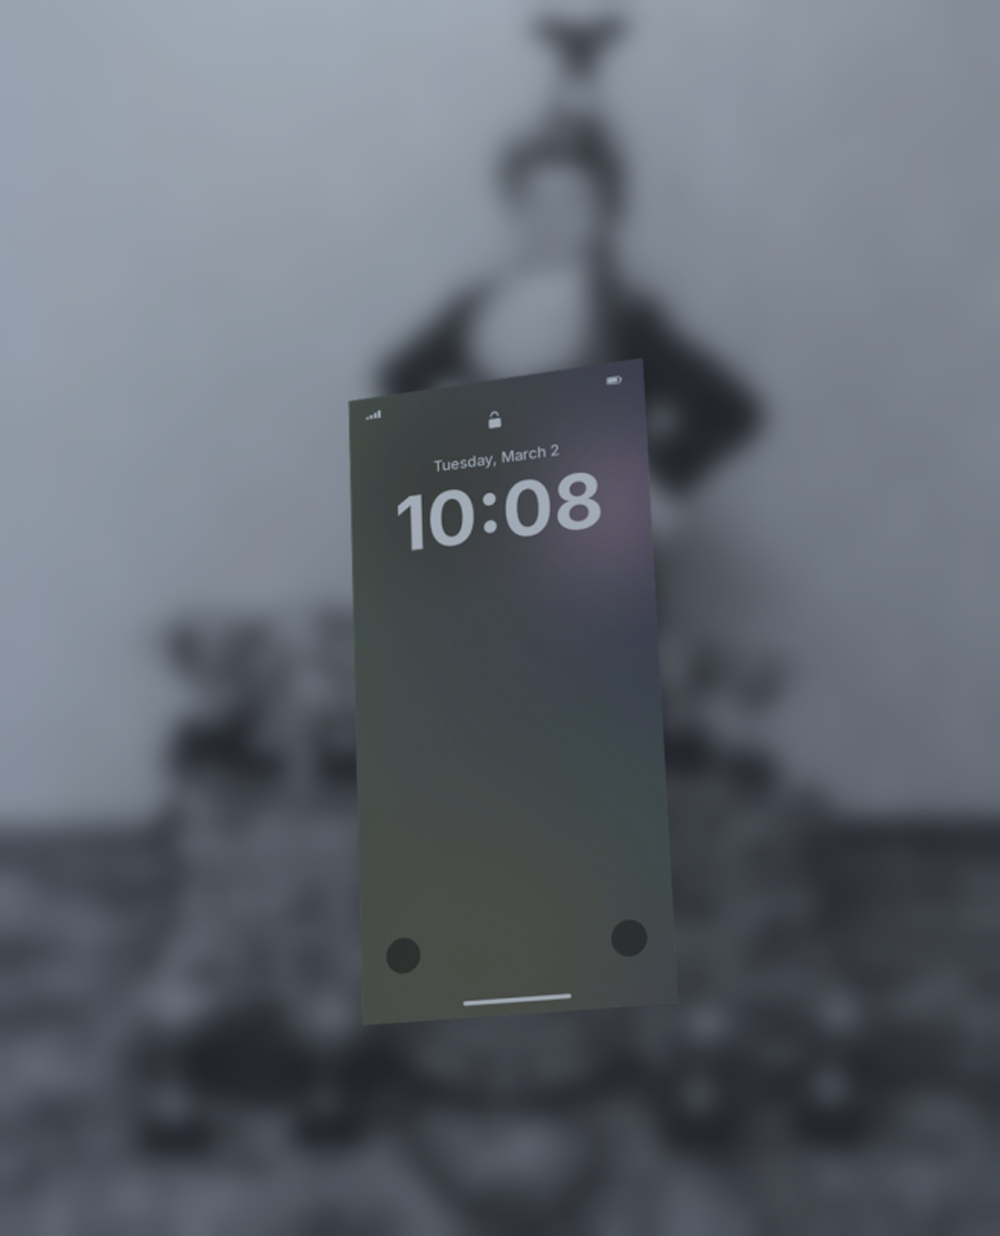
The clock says 10:08
